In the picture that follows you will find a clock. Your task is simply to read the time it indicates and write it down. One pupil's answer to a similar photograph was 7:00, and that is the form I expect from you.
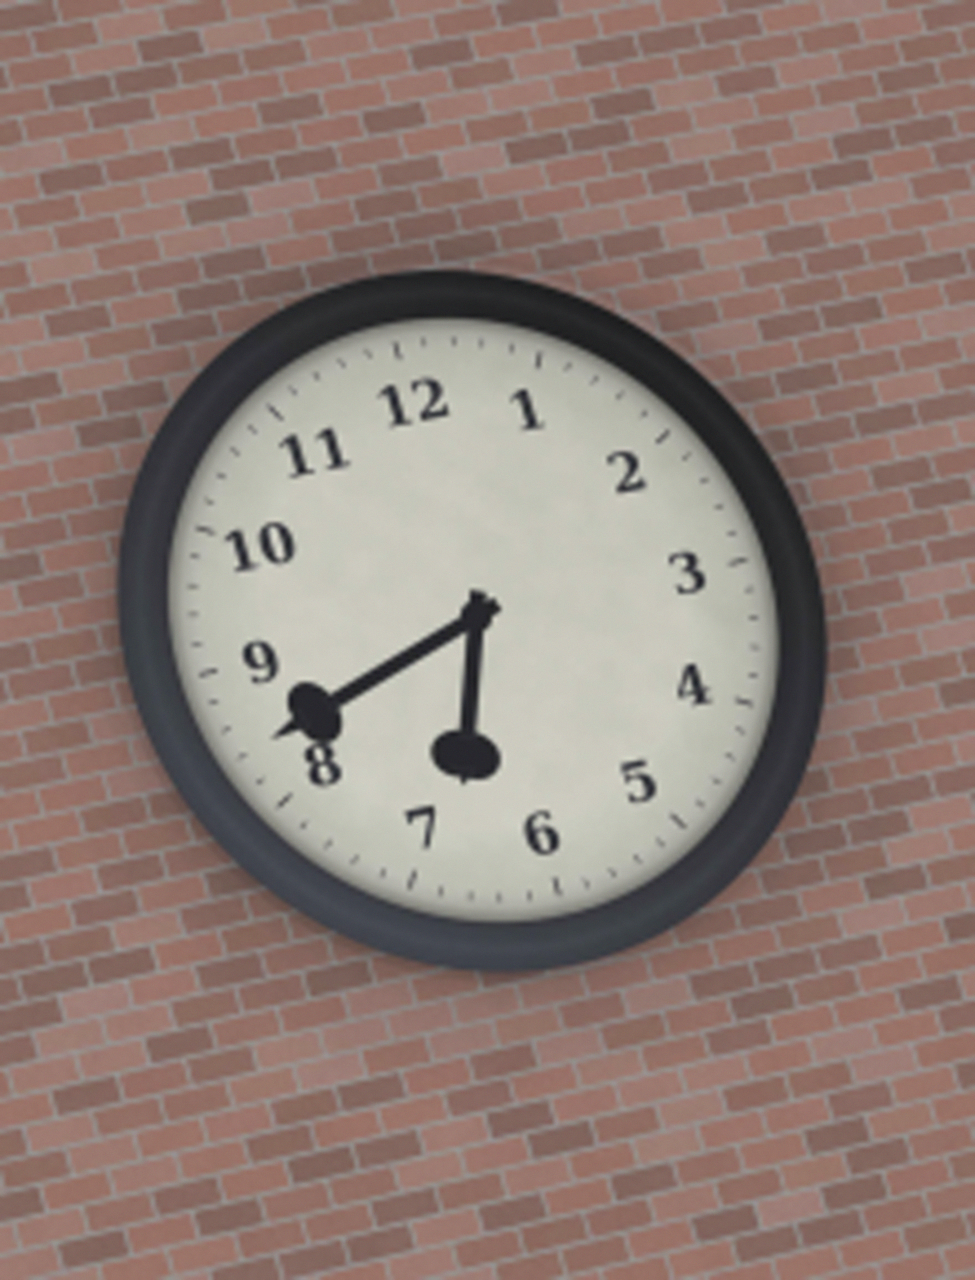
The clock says 6:42
